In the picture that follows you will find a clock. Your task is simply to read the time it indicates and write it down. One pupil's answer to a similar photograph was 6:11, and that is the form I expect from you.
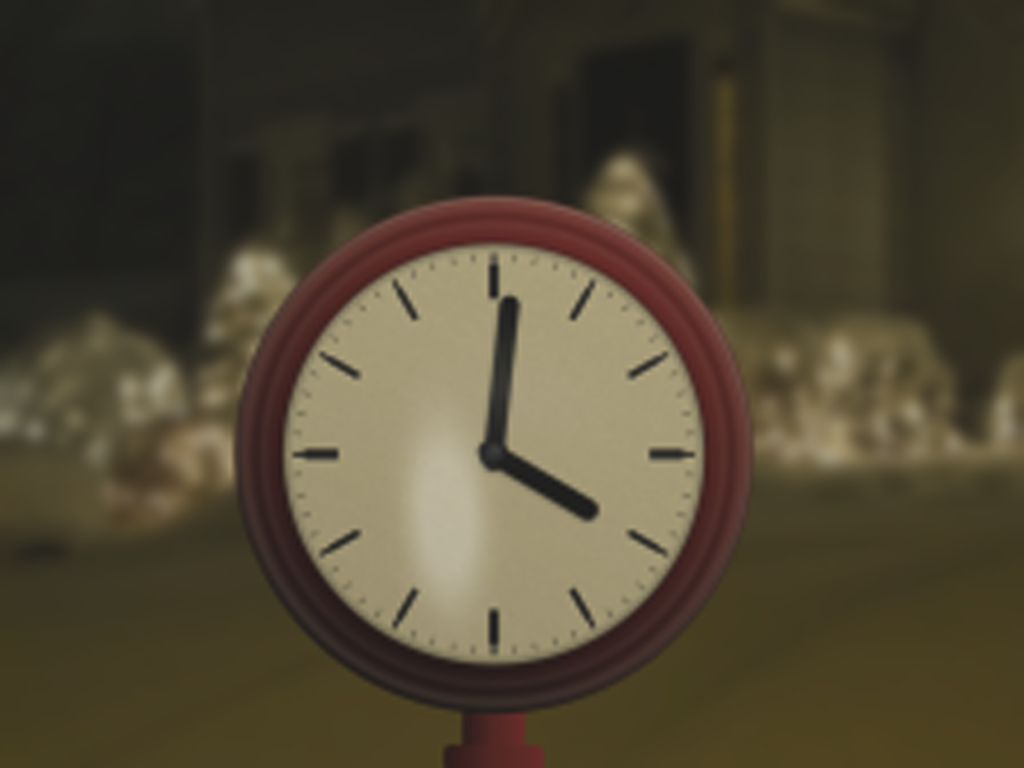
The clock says 4:01
